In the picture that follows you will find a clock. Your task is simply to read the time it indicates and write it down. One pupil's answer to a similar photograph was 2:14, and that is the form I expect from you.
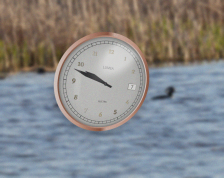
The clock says 9:48
